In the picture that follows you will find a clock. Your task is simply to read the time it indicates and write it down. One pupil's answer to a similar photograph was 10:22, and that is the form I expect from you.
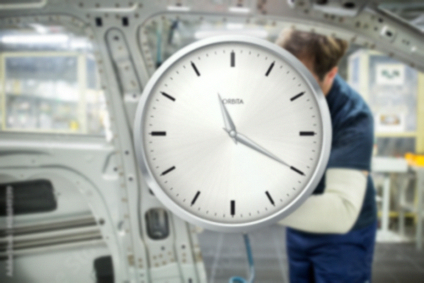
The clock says 11:20
